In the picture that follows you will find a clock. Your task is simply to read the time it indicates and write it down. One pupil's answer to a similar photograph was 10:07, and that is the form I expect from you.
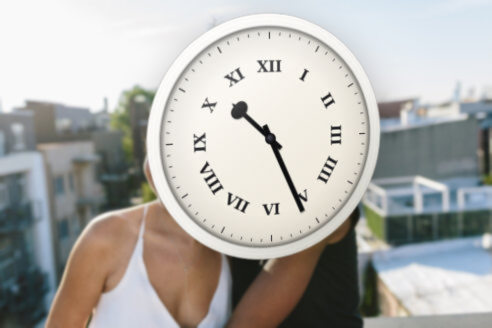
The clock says 10:26
